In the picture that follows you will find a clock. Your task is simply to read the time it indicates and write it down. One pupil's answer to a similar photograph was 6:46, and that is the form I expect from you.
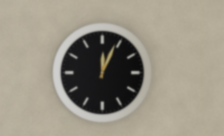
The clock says 12:04
